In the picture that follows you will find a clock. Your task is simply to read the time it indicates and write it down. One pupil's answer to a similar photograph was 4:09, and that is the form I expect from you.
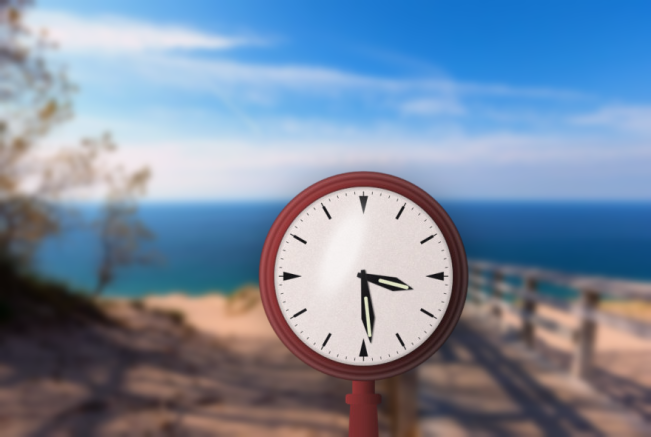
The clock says 3:29
